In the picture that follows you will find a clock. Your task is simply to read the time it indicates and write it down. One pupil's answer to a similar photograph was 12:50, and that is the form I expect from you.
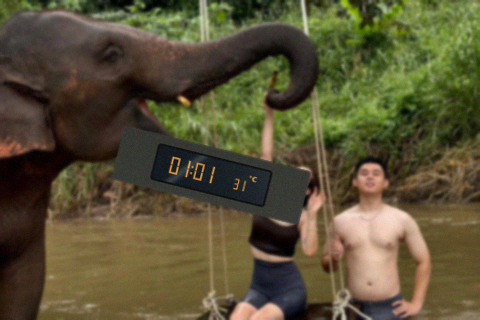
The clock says 1:01
